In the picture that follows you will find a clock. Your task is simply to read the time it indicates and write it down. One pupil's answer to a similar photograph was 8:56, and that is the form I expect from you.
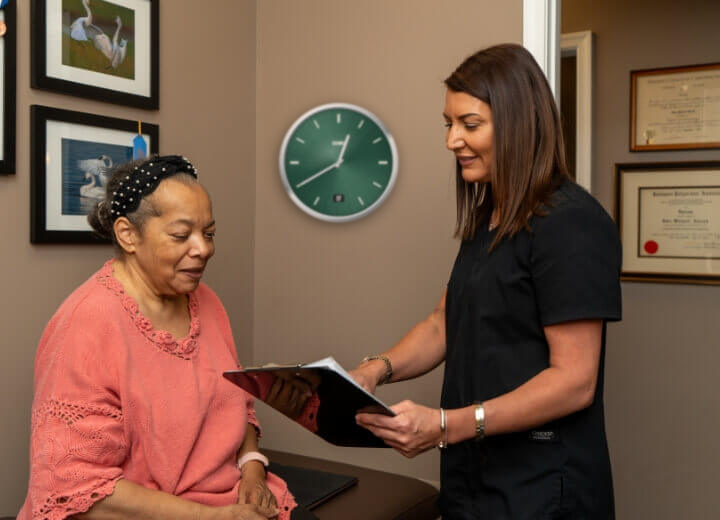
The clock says 12:40
